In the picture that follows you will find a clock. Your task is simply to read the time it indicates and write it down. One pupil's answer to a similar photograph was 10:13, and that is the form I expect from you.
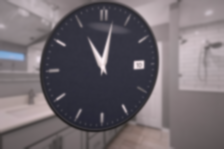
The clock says 11:02
